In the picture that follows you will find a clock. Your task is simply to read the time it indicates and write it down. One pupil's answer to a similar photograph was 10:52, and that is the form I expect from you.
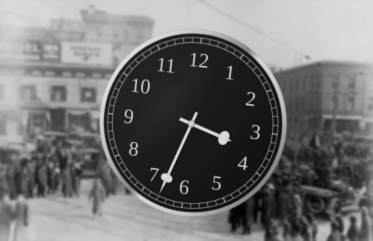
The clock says 3:33
